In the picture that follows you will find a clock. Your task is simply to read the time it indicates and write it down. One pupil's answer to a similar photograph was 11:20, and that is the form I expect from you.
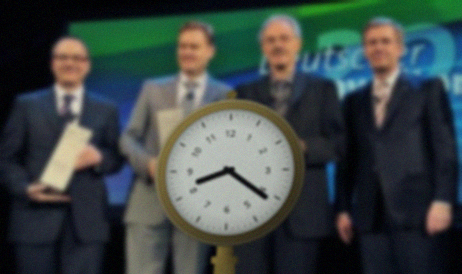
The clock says 8:21
